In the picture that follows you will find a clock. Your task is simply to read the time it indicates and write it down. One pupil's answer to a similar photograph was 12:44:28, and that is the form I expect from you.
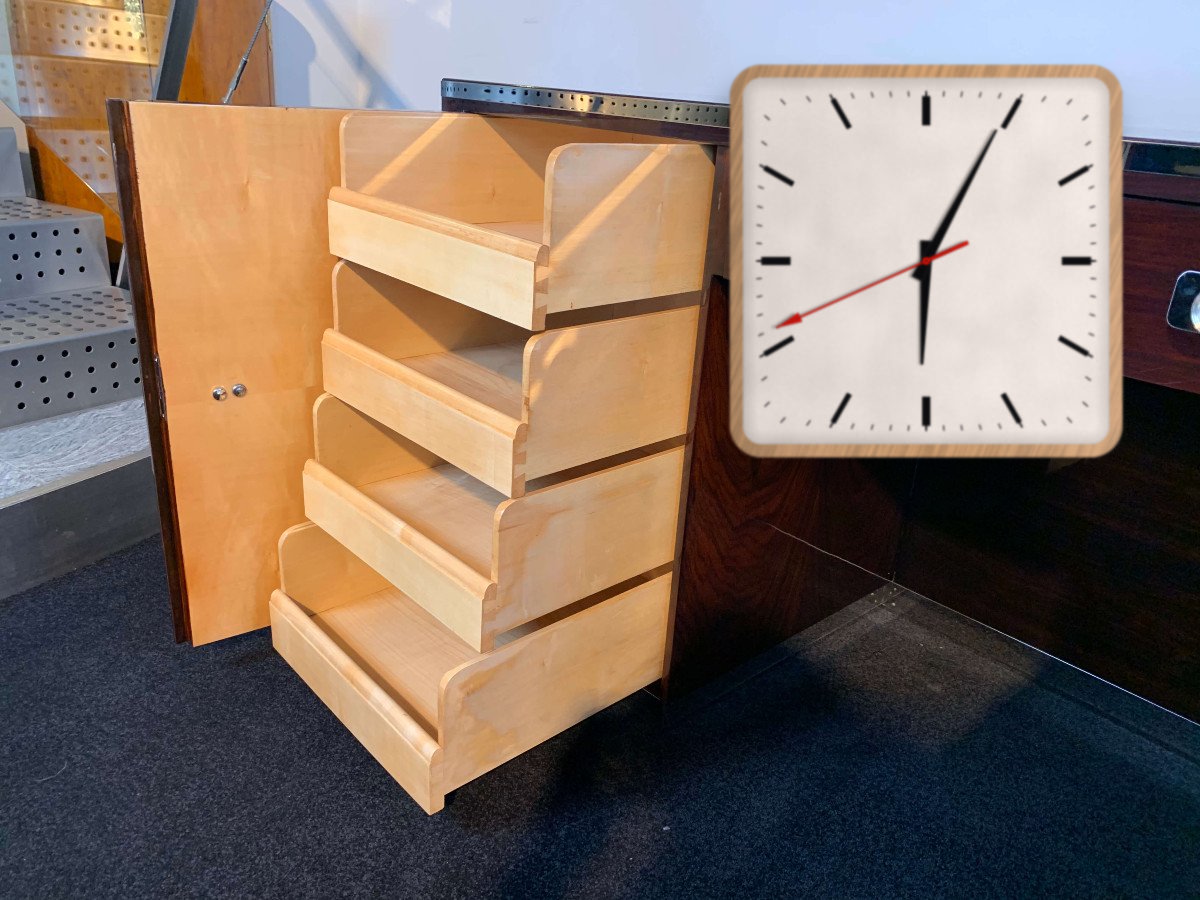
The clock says 6:04:41
